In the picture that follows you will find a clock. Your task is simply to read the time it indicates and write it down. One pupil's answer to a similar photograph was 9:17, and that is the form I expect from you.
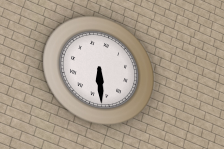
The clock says 5:27
